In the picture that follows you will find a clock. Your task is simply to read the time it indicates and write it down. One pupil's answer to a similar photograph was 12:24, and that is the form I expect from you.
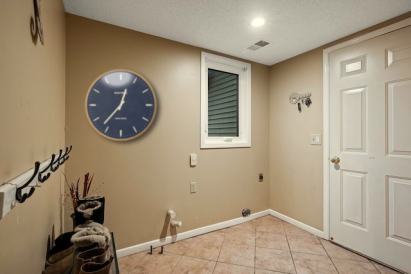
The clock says 12:37
